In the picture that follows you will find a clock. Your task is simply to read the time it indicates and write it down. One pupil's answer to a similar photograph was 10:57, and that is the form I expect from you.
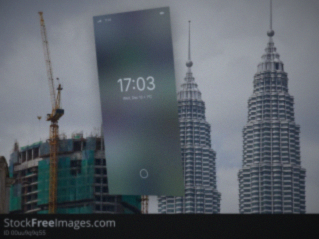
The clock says 17:03
